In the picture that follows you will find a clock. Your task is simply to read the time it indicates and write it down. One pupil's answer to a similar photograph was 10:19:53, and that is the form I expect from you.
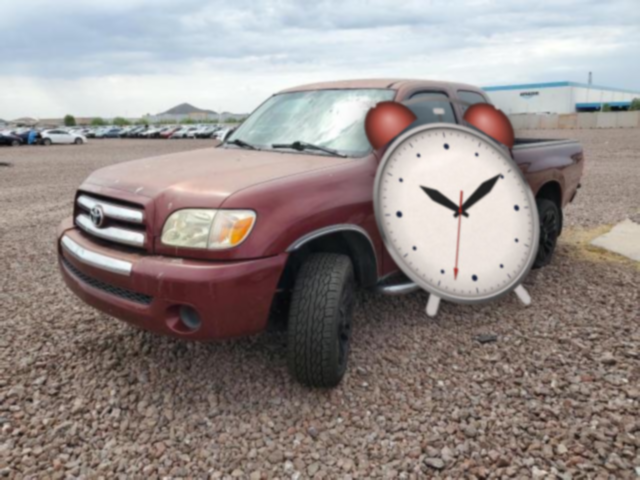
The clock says 10:09:33
